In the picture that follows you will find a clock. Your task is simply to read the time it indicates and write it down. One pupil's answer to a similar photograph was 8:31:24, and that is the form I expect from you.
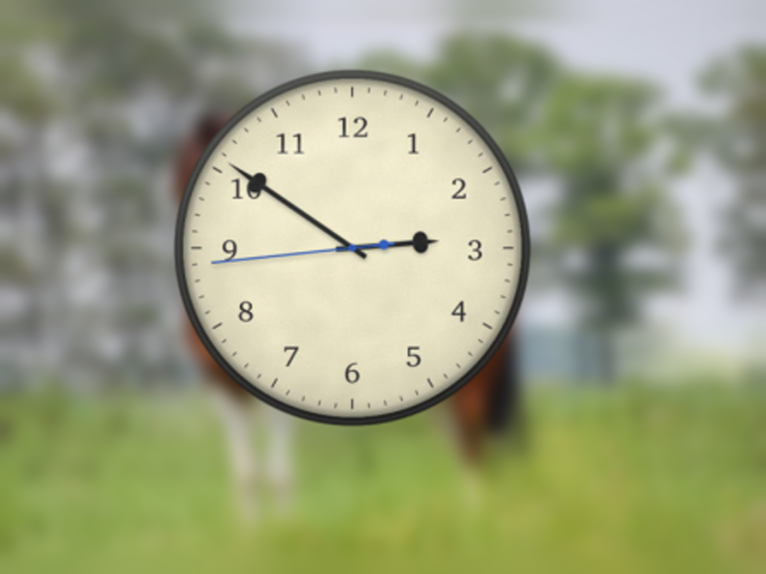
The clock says 2:50:44
